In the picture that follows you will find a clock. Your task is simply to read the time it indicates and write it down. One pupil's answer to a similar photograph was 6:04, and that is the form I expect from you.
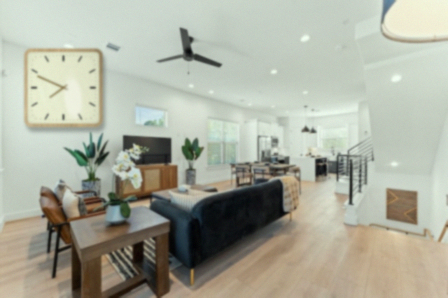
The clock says 7:49
